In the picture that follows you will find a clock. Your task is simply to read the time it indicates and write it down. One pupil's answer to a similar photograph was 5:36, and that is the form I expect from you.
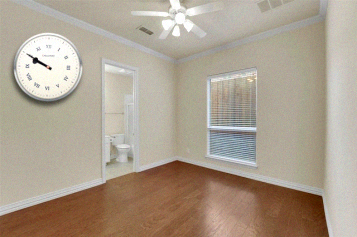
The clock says 9:50
